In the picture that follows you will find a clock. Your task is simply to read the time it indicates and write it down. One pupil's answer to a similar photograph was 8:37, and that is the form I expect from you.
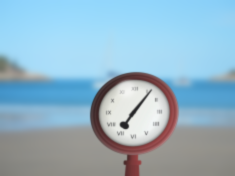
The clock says 7:06
